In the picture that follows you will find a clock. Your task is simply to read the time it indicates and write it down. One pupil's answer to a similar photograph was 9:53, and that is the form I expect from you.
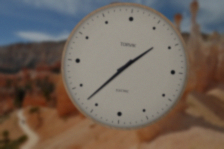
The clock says 1:37
